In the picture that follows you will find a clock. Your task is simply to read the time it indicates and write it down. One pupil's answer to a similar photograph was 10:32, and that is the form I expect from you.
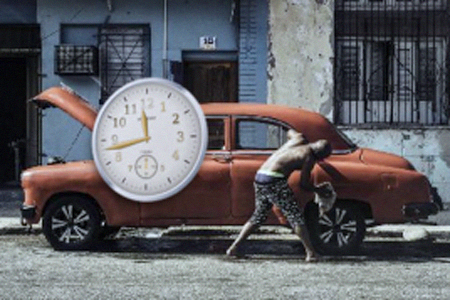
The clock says 11:43
